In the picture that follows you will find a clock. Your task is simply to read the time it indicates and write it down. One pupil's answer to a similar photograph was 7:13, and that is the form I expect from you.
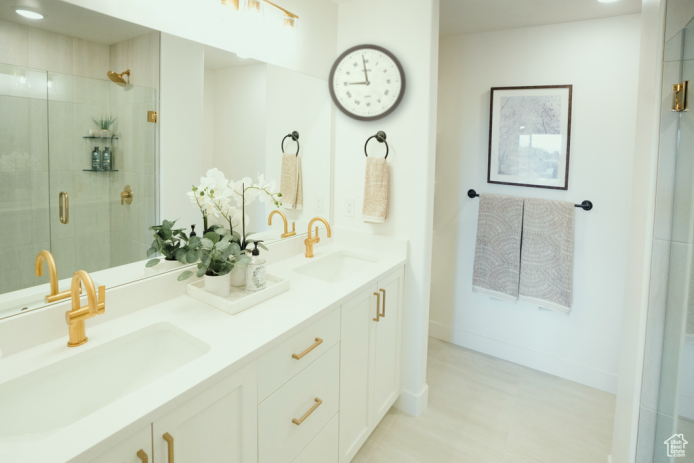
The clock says 8:59
